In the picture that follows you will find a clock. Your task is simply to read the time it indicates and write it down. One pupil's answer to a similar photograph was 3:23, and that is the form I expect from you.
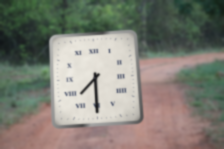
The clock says 7:30
